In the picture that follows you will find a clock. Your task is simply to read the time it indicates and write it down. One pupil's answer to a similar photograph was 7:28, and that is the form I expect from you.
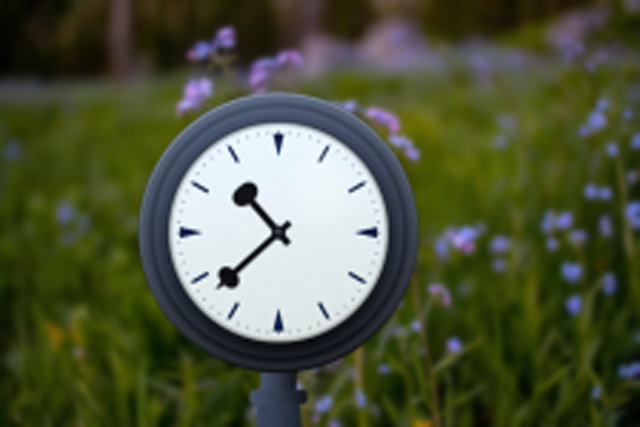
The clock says 10:38
